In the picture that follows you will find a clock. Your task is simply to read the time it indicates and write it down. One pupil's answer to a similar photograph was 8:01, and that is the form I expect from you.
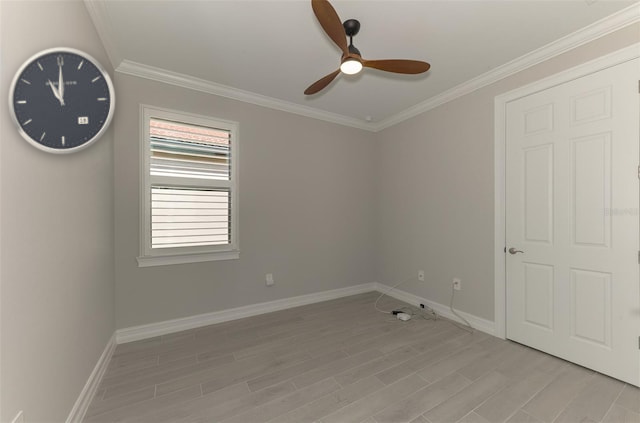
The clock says 11:00
